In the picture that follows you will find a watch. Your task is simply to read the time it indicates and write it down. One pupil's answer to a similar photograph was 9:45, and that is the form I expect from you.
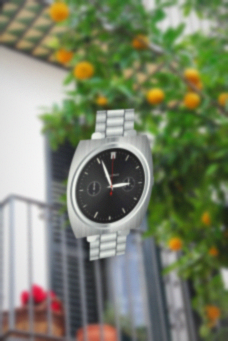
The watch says 2:56
